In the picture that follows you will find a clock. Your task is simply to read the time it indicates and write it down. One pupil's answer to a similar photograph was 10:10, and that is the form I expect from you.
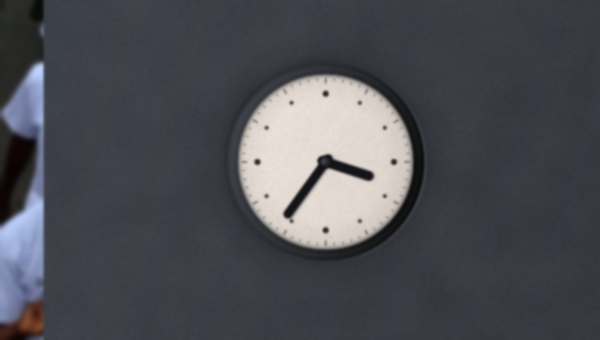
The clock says 3:36
